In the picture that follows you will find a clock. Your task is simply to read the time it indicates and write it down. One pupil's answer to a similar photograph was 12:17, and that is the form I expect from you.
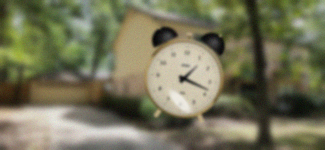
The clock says 1:18
